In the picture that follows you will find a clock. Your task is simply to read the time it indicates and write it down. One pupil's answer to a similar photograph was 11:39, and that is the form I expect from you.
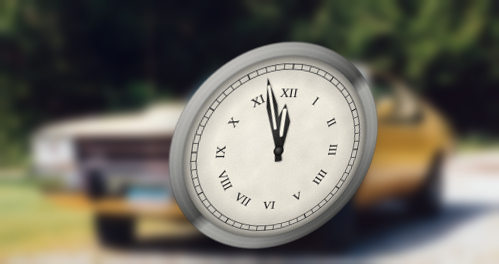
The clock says 11:57
